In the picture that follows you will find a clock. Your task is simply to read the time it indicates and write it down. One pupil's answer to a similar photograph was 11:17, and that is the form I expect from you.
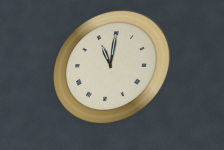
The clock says 11:00
